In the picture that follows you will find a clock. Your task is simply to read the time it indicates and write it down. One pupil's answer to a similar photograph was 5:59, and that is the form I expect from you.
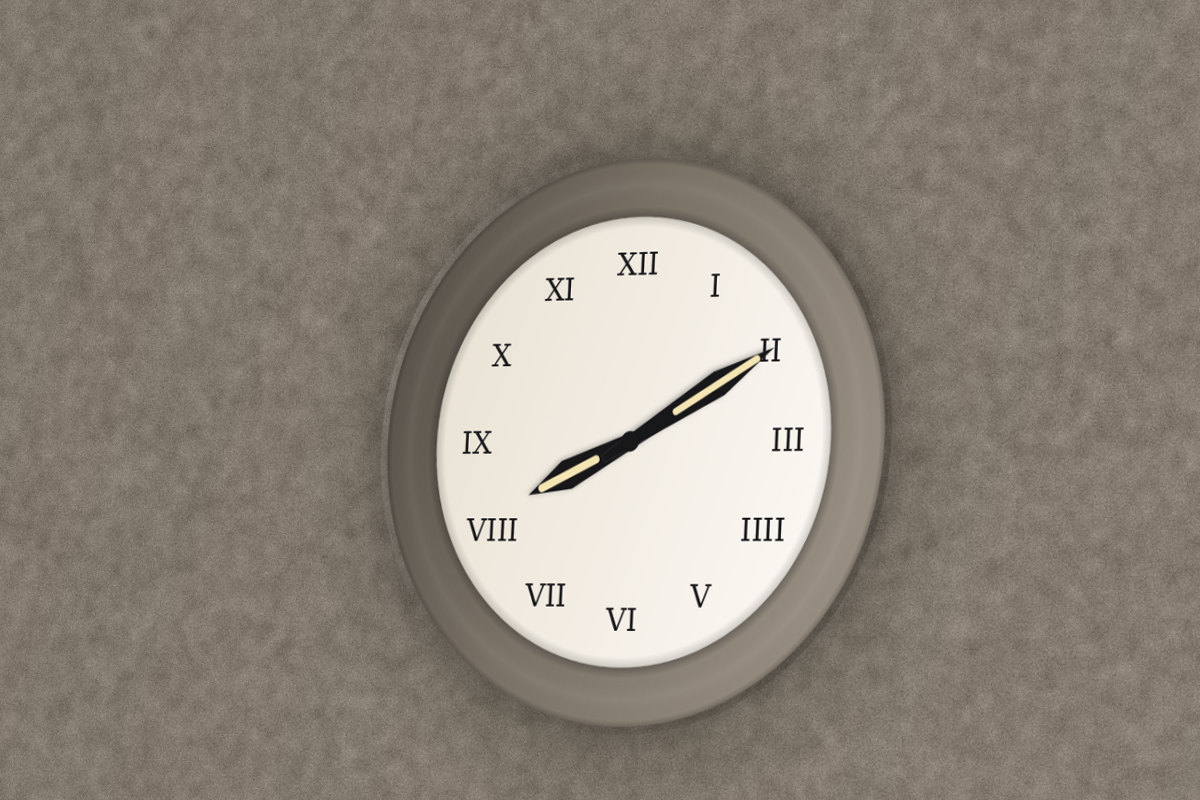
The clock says 8:10
